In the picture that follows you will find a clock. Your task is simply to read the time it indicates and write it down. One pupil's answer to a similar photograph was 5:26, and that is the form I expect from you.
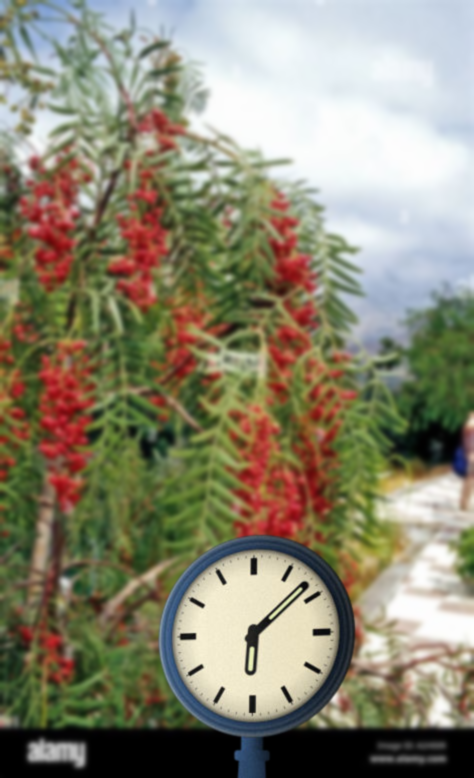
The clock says 6:08
